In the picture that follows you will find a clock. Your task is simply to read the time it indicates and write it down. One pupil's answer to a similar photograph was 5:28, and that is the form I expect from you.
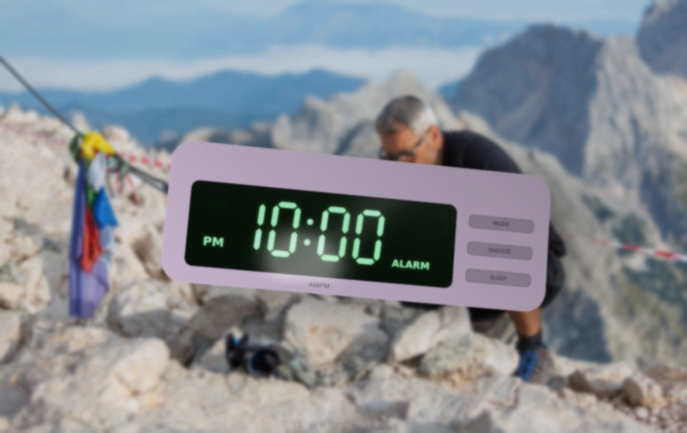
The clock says 10:00
